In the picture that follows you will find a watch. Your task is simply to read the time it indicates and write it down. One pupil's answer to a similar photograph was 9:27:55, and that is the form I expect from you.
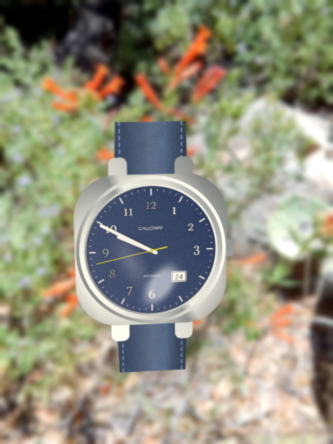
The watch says 9:49:43
